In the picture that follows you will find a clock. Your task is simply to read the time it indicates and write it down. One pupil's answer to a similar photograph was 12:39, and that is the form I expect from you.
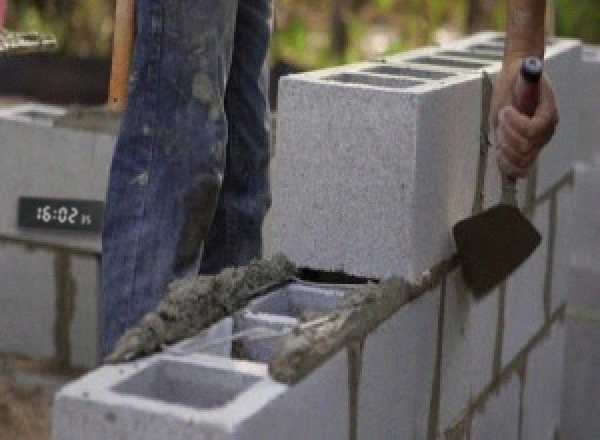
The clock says 16:02
